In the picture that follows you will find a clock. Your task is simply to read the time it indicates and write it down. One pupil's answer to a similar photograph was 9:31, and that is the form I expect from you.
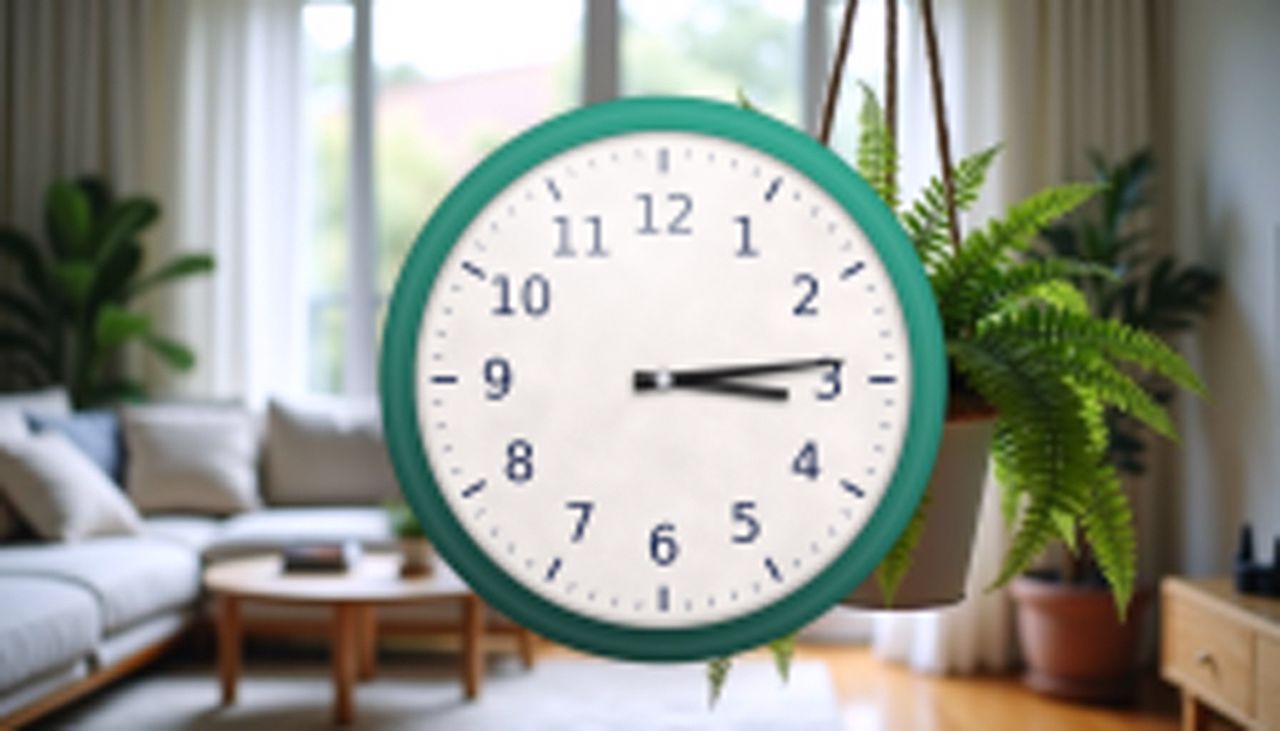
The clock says 3:14
